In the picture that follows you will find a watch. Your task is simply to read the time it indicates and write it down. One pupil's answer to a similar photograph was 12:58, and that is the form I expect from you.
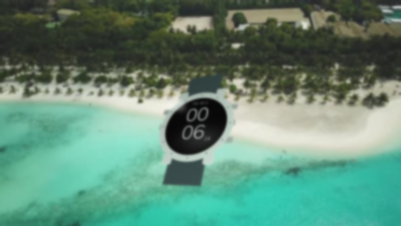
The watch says 0:06
